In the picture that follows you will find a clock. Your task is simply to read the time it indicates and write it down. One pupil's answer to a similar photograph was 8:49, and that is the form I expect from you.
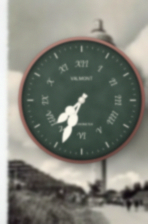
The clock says 7:34
